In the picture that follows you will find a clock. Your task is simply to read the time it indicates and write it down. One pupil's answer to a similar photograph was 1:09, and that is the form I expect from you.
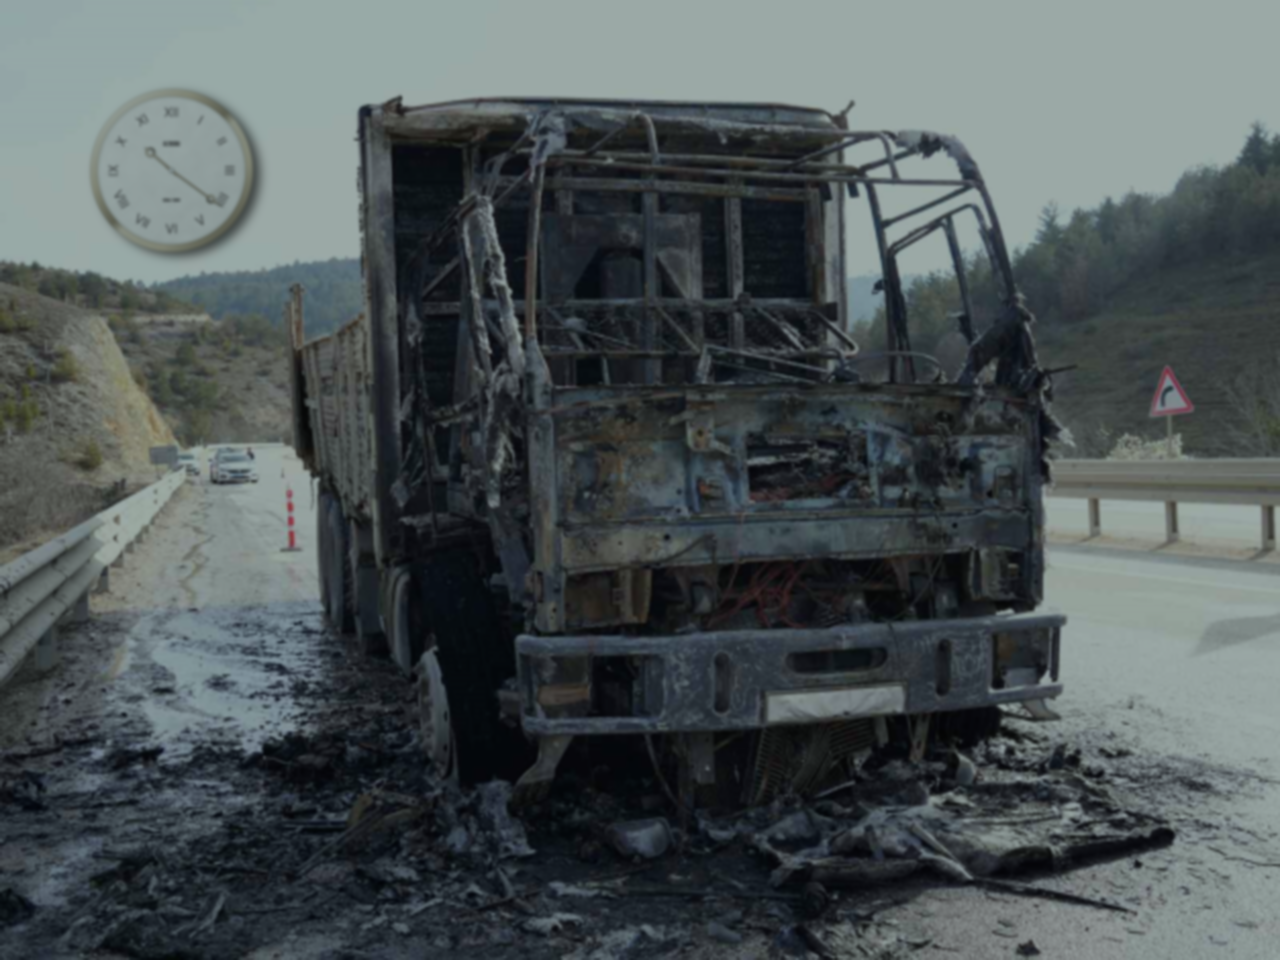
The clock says 10:21
